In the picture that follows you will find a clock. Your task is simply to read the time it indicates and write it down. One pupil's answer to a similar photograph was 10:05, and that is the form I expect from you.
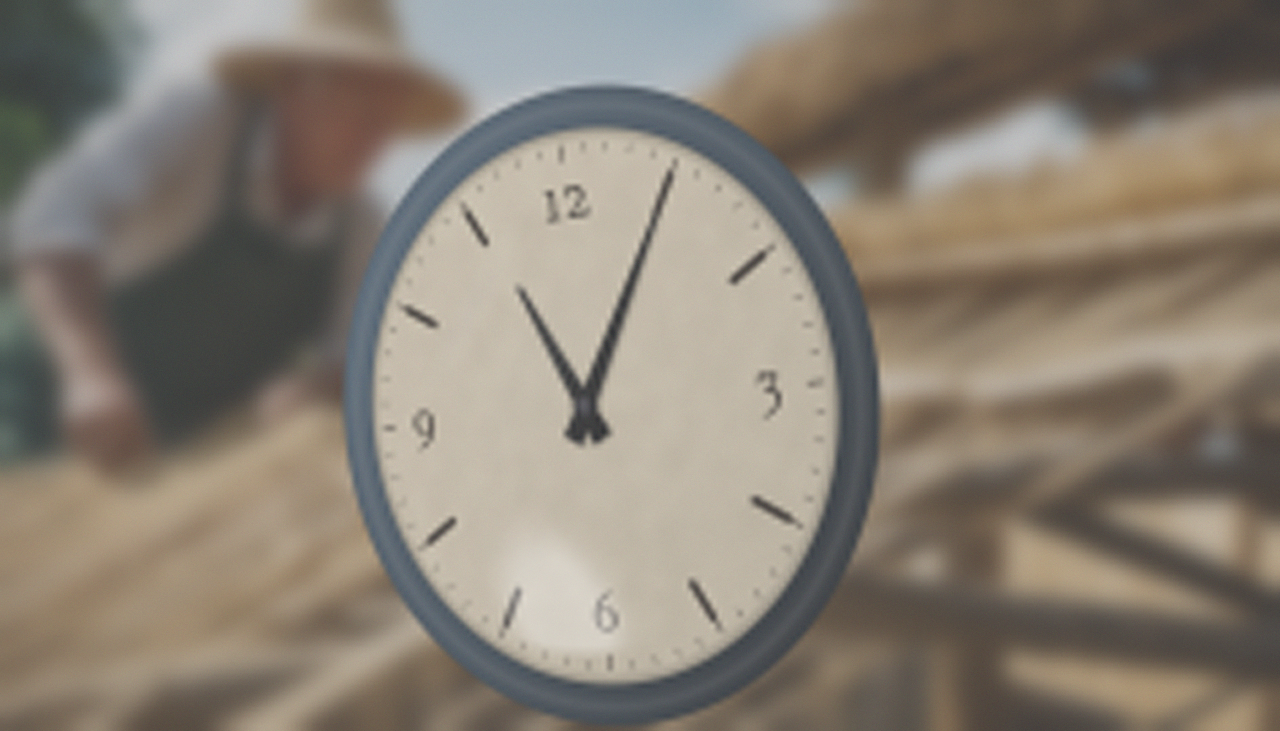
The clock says 11:05
